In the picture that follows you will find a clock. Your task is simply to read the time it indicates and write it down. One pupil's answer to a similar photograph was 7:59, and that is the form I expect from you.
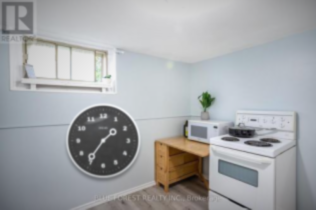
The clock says 1:36
